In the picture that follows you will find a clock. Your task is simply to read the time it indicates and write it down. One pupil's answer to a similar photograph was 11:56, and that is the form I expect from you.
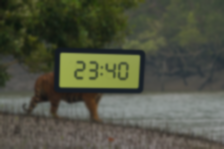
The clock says 23:40
